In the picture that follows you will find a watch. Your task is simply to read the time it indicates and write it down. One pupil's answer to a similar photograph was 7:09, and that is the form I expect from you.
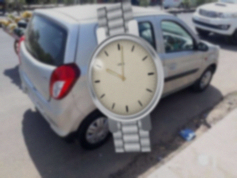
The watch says 10:01
